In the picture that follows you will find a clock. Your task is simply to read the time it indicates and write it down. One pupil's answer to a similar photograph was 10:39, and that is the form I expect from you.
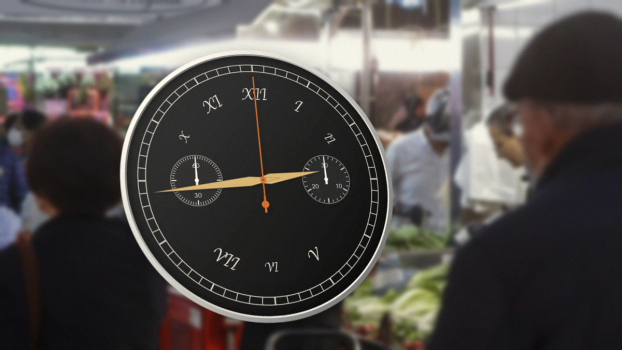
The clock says 2:44
